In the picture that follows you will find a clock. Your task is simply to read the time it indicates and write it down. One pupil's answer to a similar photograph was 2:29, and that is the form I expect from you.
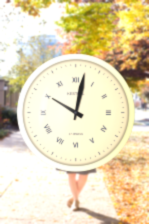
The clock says 10:02
